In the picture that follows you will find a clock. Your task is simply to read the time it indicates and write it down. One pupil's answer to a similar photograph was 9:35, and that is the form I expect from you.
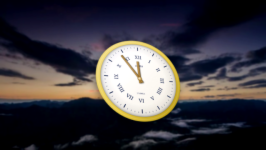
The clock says 11:54
